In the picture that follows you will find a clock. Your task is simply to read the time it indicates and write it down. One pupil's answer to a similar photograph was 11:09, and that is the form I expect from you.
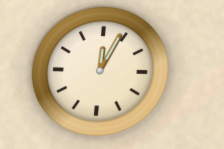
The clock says 12:04
